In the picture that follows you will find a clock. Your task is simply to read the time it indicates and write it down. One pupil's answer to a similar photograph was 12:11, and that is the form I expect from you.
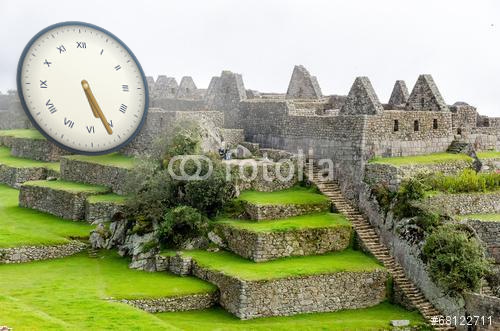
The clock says 5:26
